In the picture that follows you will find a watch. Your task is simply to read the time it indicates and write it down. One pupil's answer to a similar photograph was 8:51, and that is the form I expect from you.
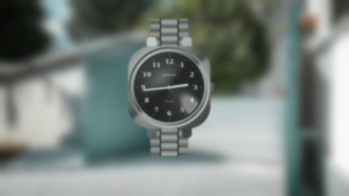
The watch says 2:44
